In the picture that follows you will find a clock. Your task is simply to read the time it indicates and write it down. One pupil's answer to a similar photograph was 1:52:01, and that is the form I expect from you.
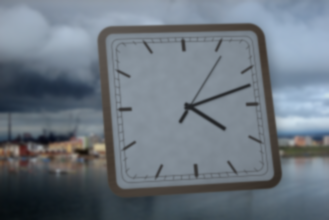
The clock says 4:12:06
